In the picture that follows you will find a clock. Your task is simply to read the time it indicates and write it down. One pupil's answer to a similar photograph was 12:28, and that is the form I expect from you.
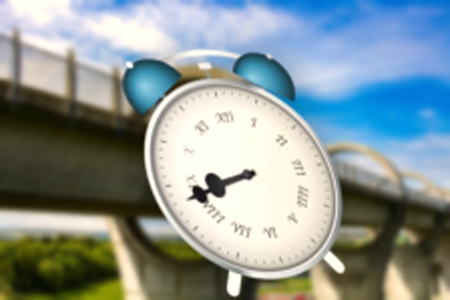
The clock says 8:43
